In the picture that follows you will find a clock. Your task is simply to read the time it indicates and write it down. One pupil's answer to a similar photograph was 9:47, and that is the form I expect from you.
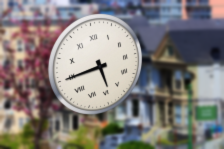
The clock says 5:45
